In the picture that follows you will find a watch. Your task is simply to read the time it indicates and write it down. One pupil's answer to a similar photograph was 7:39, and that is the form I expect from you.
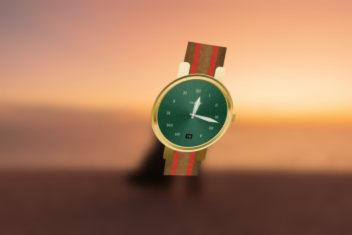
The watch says 12:17
